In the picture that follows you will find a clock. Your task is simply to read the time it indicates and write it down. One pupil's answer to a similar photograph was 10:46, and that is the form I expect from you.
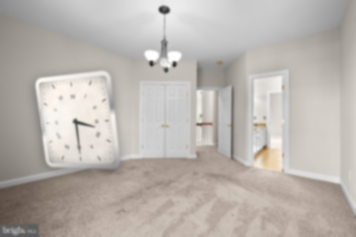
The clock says 3:30
